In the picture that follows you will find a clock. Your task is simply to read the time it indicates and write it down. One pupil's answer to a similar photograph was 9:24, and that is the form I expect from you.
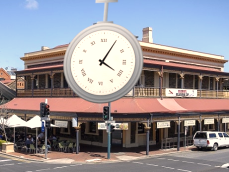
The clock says 4:05
